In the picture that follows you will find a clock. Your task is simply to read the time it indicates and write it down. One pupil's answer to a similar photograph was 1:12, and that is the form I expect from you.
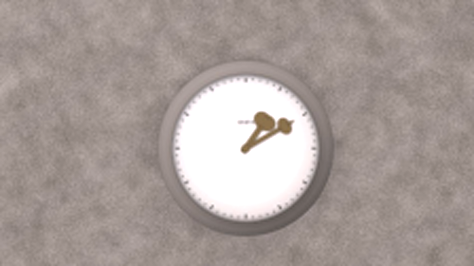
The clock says 1:10
